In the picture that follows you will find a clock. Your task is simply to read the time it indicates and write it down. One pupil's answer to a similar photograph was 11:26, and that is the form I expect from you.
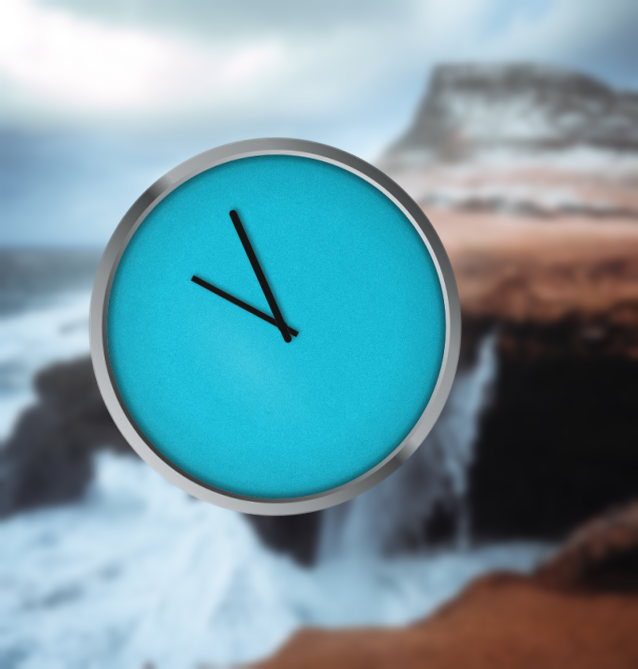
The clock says 9:56
